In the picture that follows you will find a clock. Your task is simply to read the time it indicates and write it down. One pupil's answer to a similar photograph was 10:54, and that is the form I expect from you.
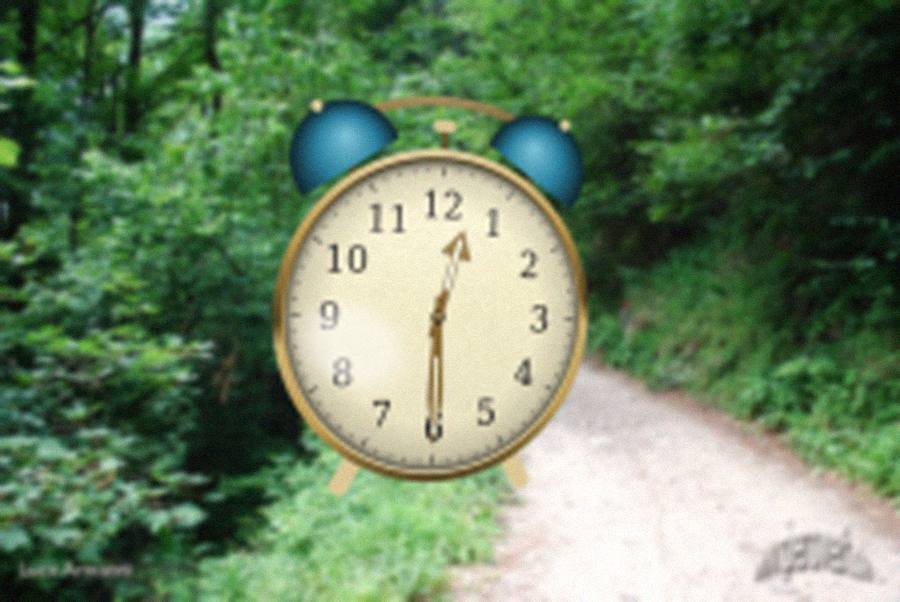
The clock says 12:30
